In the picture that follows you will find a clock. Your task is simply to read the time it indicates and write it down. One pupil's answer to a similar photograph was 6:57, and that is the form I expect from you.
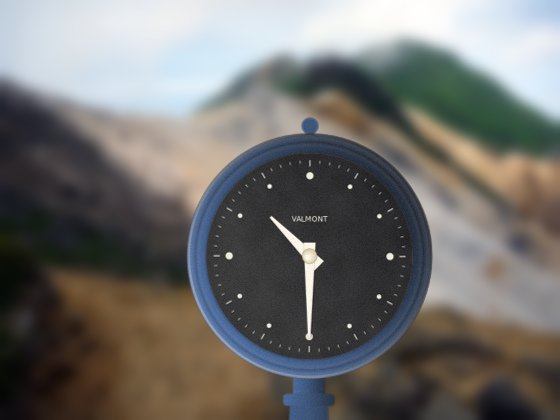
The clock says 10:30
